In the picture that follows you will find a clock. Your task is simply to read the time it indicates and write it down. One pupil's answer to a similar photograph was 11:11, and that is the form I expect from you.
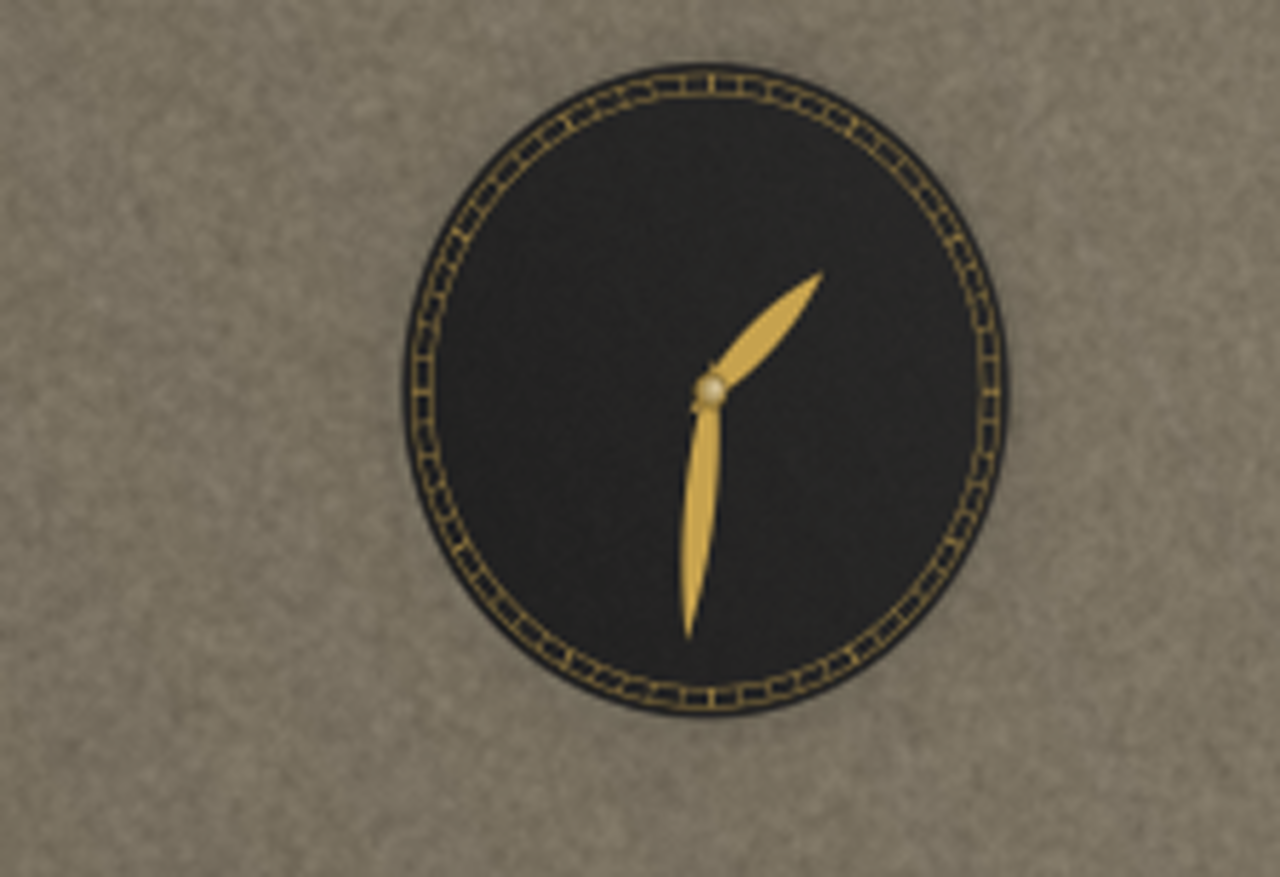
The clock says 1:31
